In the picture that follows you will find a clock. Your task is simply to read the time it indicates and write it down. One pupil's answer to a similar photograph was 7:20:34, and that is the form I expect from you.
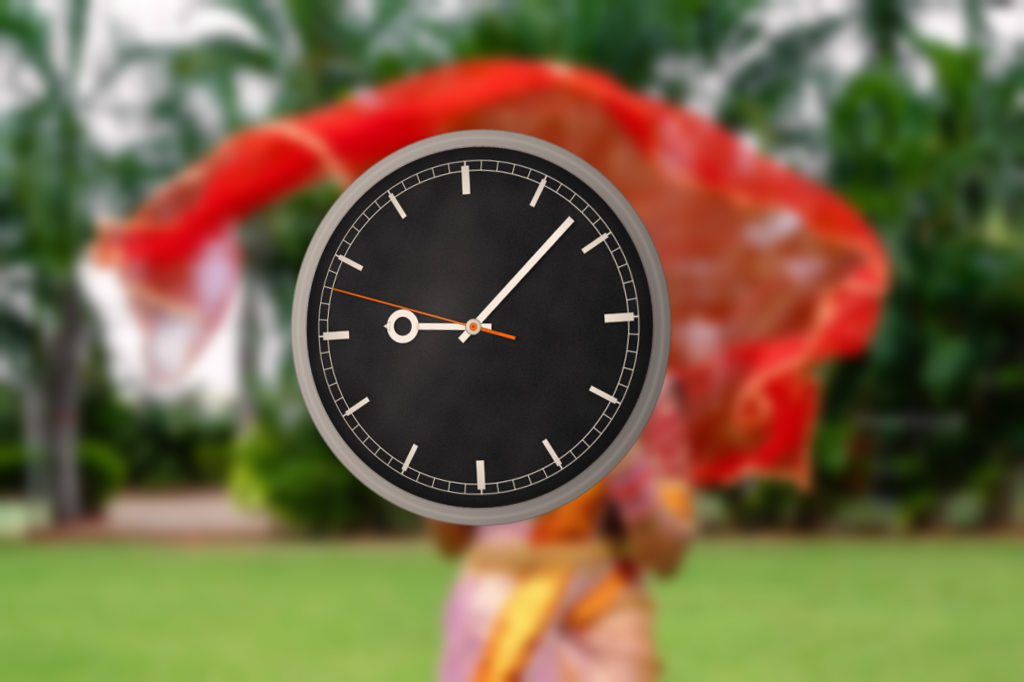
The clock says 9:07:48
